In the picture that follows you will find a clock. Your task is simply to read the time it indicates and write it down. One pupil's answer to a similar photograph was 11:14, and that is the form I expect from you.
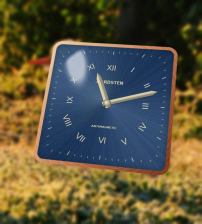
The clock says 11:12
